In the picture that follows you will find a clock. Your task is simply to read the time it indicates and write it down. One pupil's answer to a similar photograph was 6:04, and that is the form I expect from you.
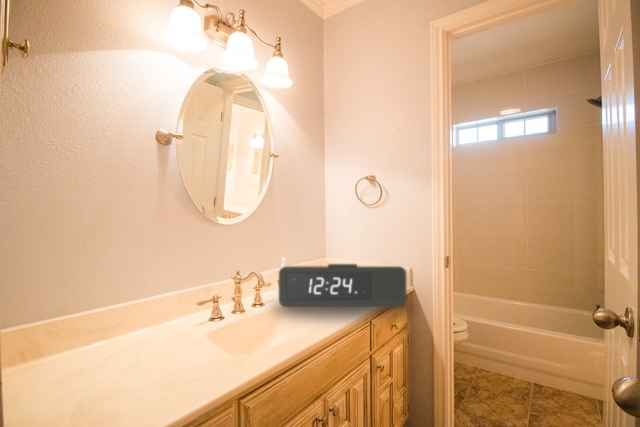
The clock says 12:24
